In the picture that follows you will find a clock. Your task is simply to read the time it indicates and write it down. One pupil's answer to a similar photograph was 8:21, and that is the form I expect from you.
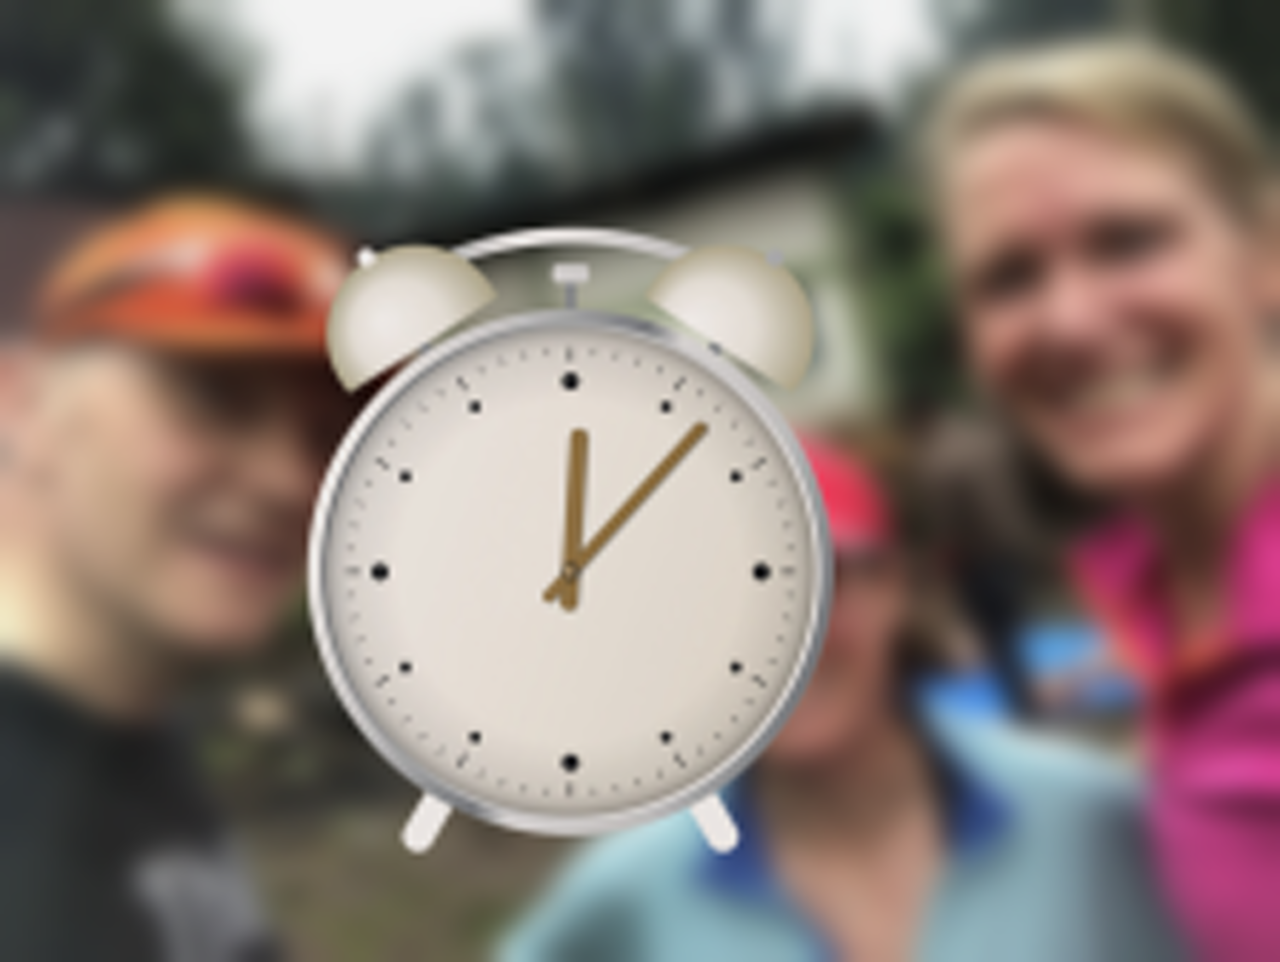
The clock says 12:07
